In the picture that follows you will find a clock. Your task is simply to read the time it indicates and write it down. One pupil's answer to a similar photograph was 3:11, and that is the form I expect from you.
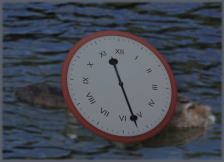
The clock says 11:27
